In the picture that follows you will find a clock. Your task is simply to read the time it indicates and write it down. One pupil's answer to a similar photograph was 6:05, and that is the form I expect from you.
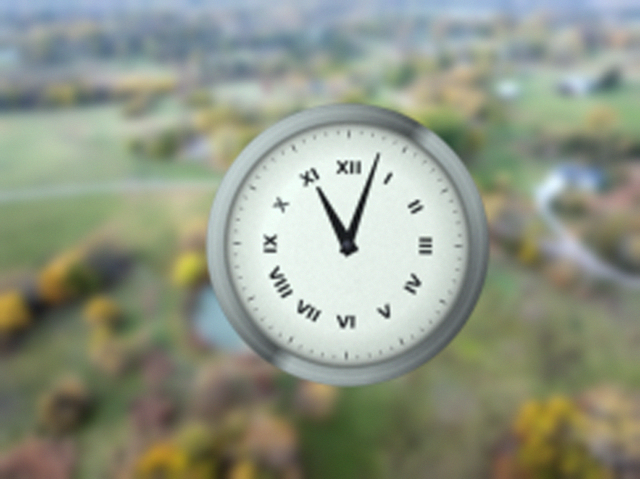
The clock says 11:03
